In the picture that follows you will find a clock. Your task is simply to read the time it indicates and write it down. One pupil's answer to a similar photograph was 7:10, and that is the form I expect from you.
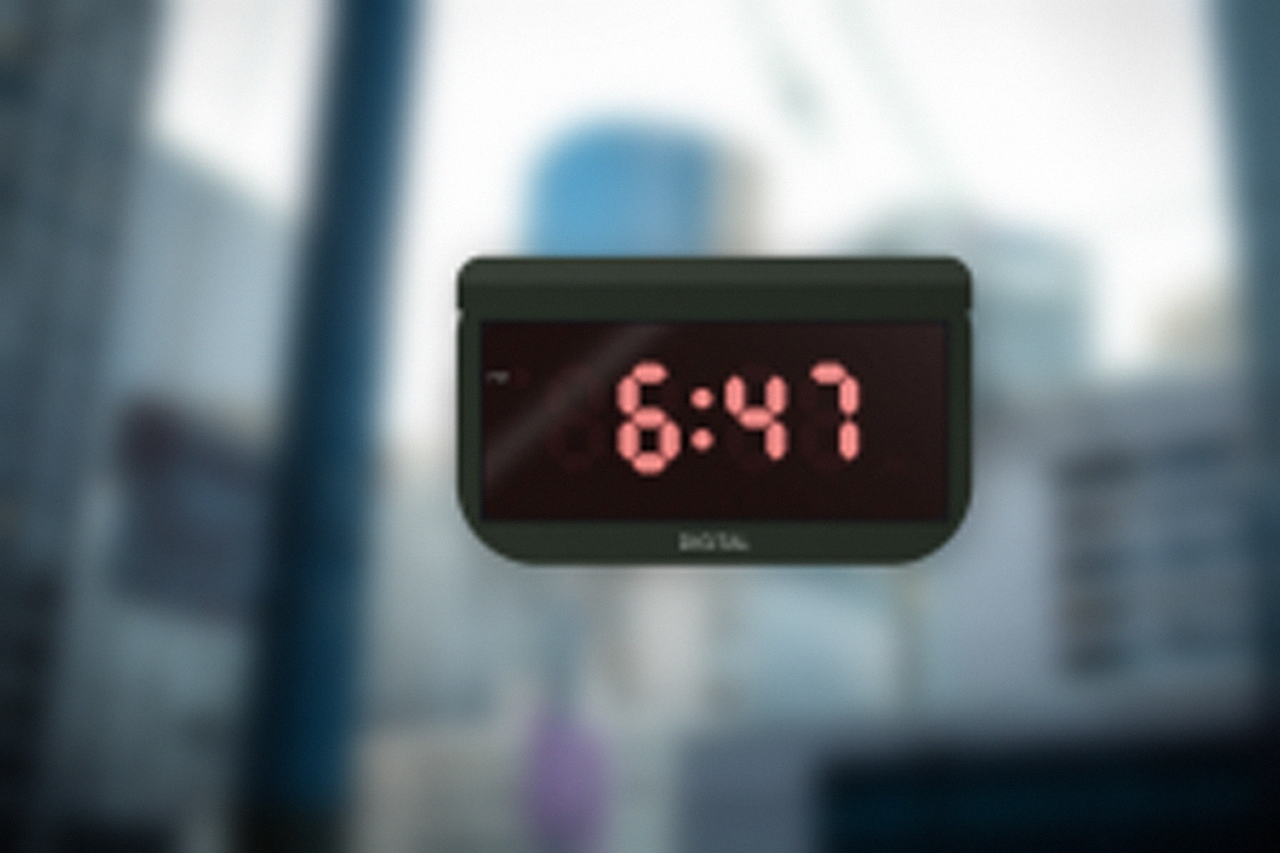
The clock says 6:47
